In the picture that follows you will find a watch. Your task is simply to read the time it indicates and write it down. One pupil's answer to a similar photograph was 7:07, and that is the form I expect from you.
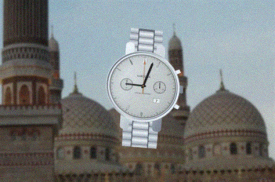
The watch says 9:03
